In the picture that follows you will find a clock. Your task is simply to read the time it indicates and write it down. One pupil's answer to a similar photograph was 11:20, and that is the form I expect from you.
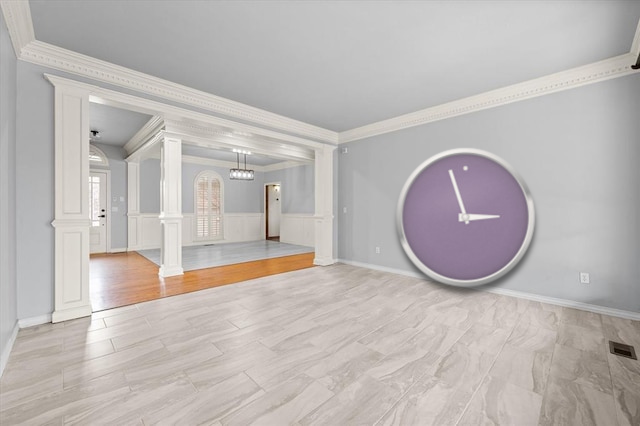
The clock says 2:57
